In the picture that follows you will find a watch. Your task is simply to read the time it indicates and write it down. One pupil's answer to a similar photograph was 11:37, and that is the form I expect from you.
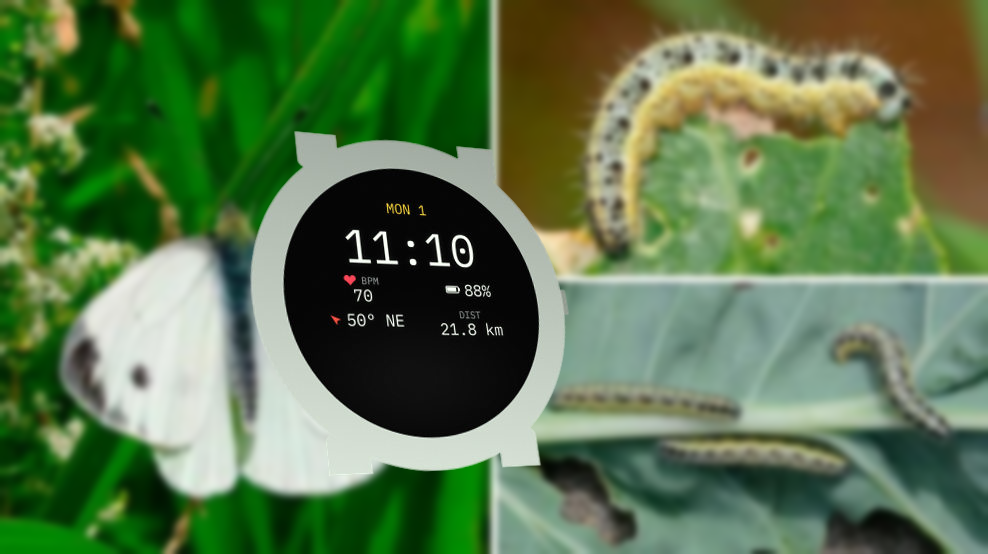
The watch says 11:10
